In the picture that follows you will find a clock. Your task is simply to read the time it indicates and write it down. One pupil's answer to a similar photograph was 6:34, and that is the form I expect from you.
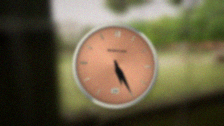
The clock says 5:25
